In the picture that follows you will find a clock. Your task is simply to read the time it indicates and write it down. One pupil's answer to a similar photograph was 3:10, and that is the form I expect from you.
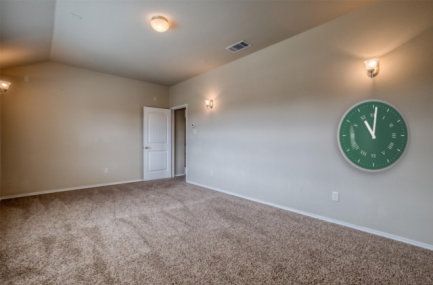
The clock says 11:01
